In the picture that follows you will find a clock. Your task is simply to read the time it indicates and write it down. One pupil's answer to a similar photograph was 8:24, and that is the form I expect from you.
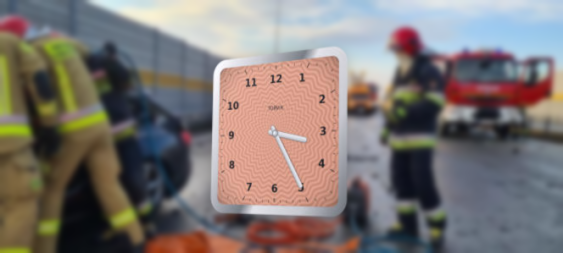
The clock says 3:25
